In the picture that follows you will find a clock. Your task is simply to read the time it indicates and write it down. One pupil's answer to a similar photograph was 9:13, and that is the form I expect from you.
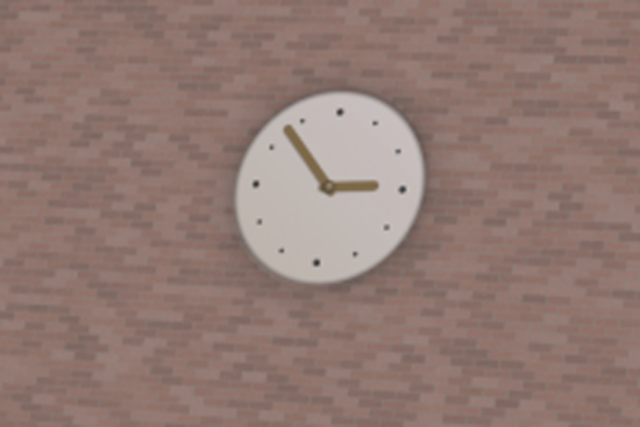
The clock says 2:53
